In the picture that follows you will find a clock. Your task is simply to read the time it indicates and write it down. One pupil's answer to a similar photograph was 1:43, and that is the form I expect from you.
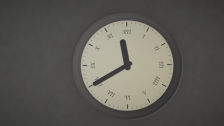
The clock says 11:40
